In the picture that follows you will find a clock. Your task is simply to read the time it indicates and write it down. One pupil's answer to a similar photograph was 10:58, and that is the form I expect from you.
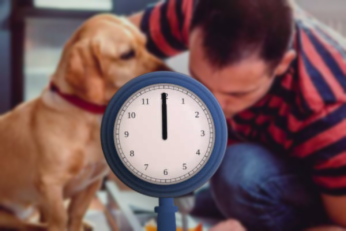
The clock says 12:00
